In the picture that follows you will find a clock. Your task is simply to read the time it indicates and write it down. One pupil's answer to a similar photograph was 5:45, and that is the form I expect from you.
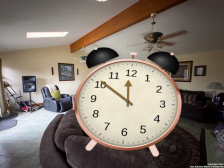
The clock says 11:51
